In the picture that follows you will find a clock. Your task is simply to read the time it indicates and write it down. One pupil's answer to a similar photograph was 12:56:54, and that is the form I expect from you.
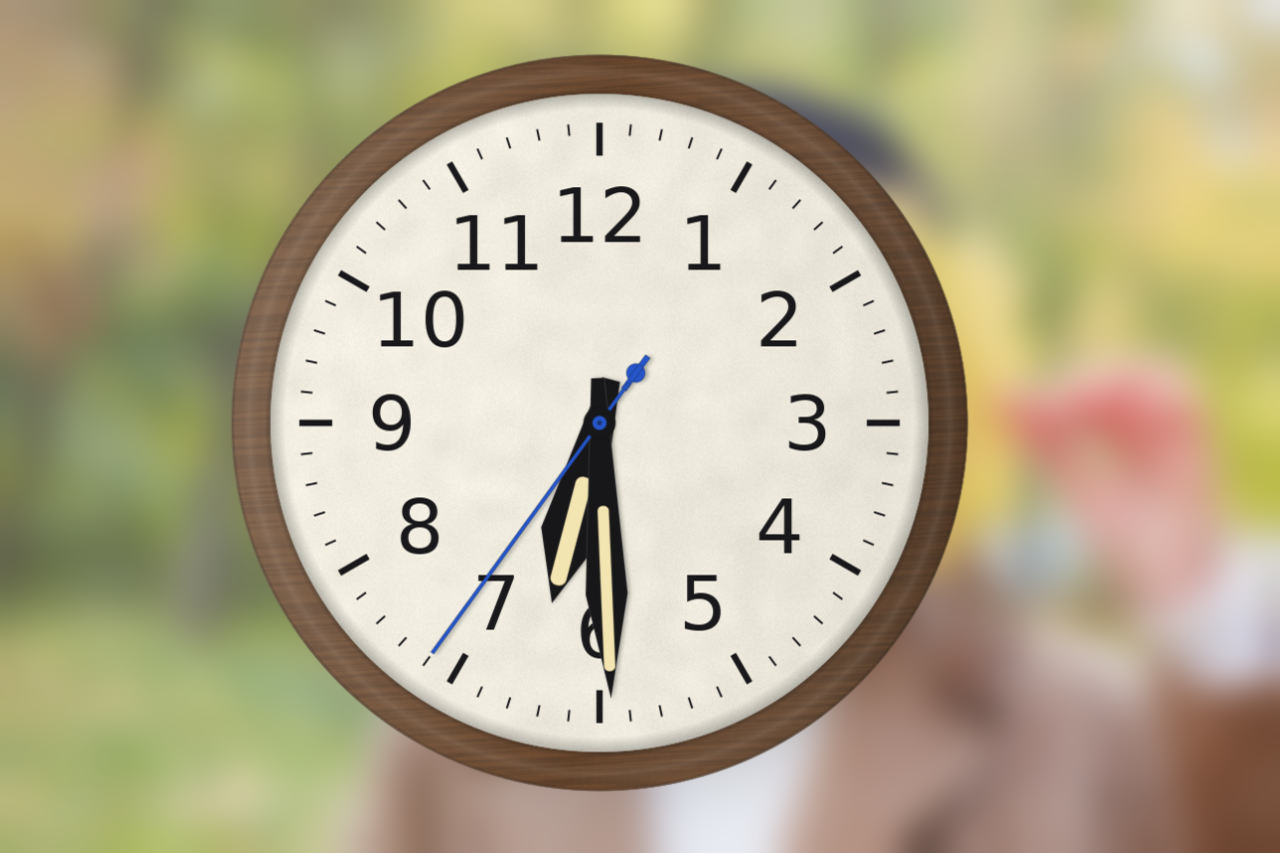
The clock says 6:29:36
